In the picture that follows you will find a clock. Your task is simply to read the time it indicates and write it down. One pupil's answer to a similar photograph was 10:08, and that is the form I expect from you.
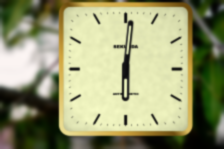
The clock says 6:01
